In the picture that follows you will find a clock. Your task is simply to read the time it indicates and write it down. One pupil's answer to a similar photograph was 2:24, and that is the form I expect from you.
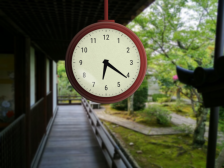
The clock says 6:21
